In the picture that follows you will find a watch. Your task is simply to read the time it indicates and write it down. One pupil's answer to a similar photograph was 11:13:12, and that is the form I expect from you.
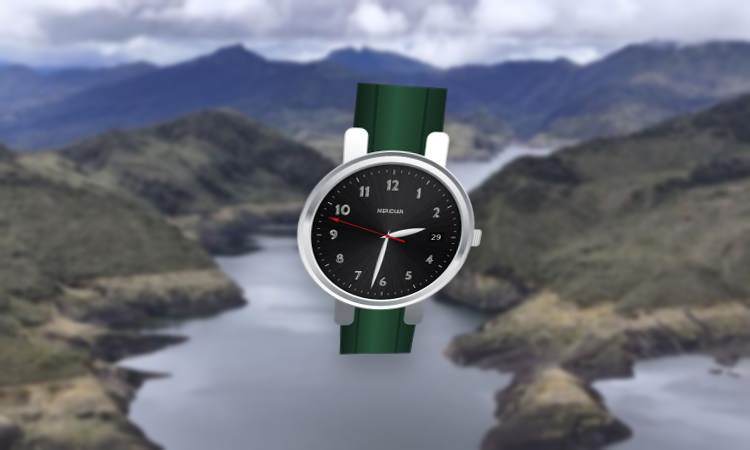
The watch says 2:31:48
